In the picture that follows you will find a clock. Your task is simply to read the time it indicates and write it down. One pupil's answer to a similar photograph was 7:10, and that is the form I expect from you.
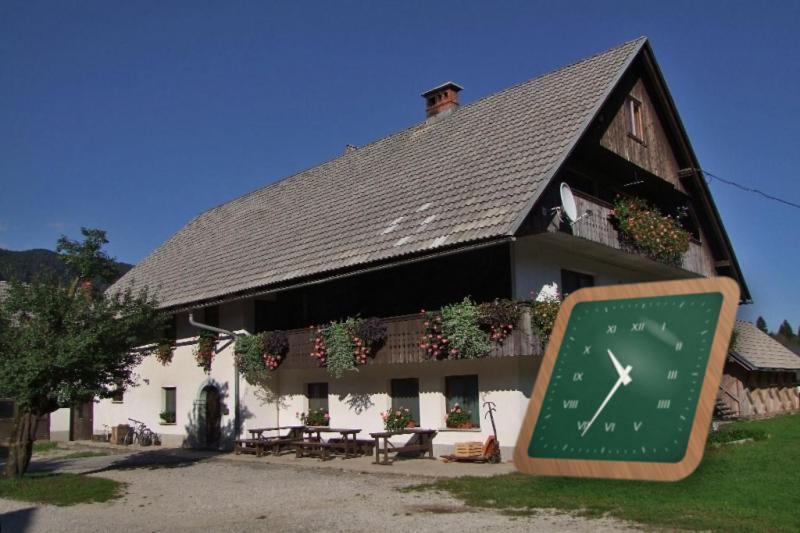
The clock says 10:34
